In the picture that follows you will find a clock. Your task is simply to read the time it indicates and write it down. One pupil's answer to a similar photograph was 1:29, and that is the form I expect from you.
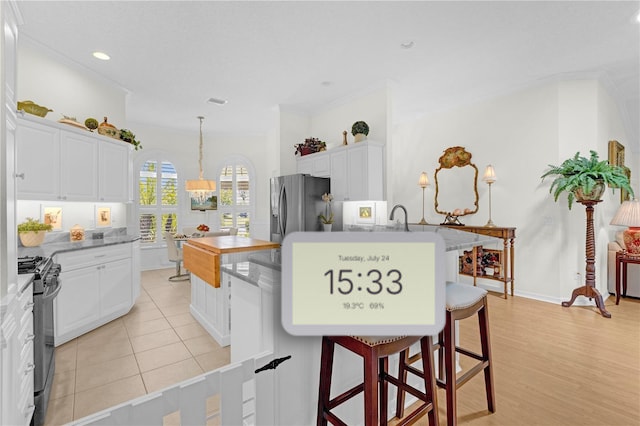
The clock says 15:33
